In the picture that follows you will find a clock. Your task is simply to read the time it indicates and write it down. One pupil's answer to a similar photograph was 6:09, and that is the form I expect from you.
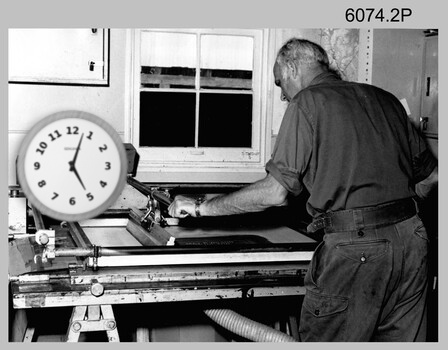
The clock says 5:03
